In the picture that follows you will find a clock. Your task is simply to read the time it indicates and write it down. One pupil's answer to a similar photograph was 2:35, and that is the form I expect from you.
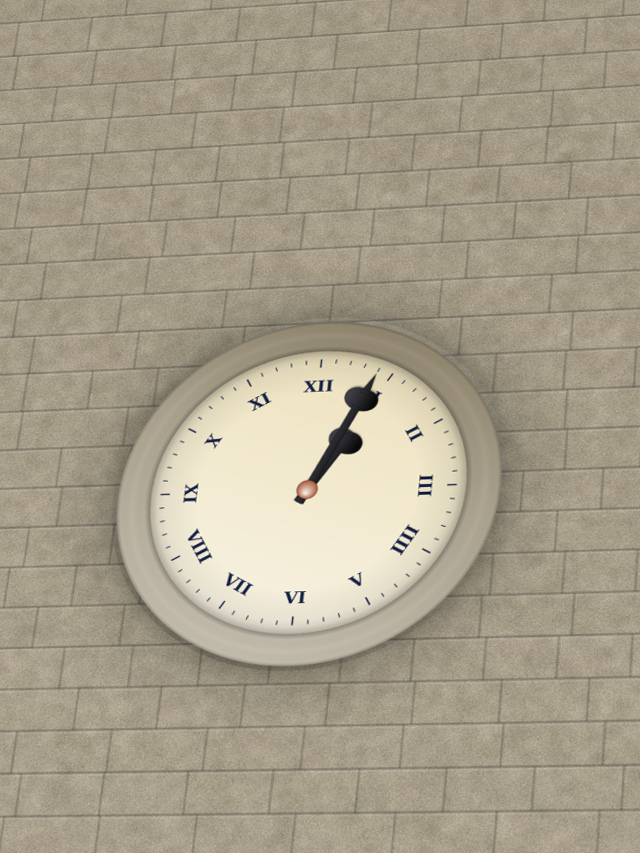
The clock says 1:04
